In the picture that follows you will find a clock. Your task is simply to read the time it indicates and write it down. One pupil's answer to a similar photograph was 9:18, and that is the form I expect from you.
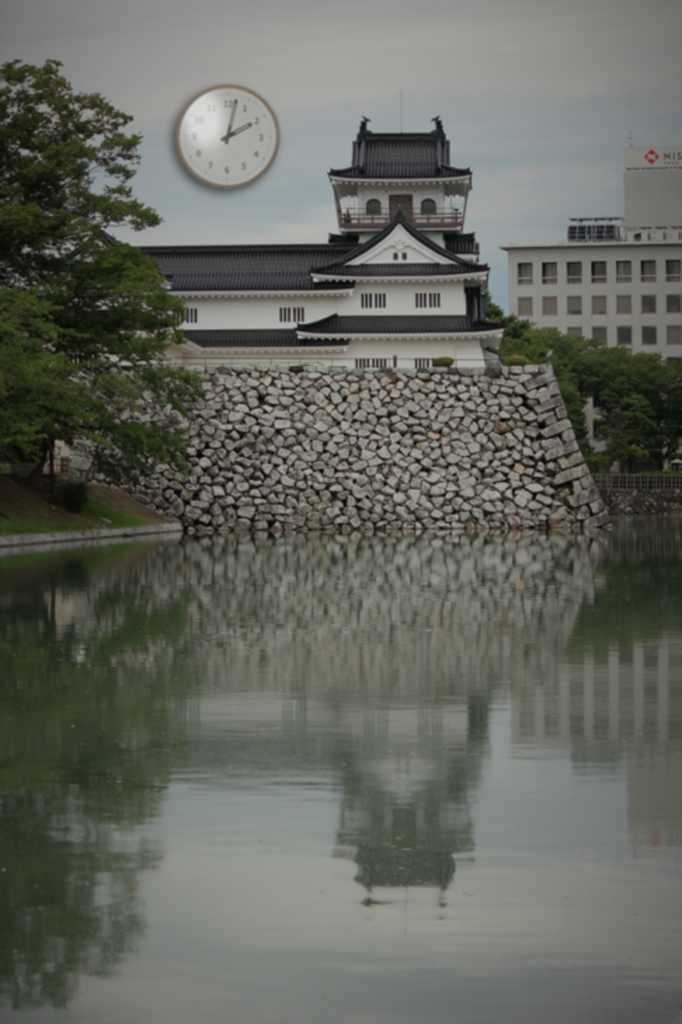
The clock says 2:02
